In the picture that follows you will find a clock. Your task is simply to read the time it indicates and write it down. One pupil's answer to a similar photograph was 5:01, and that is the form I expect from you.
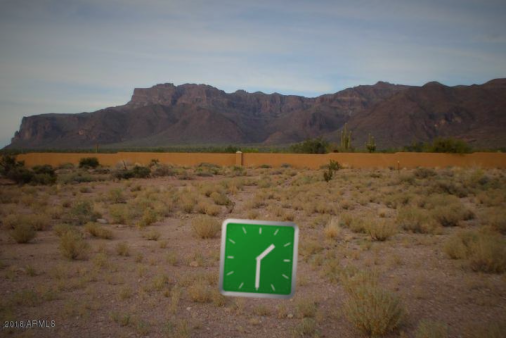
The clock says 1:30
